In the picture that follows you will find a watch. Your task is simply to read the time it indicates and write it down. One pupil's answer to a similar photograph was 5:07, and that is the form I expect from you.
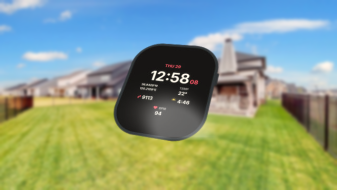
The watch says 12:58
